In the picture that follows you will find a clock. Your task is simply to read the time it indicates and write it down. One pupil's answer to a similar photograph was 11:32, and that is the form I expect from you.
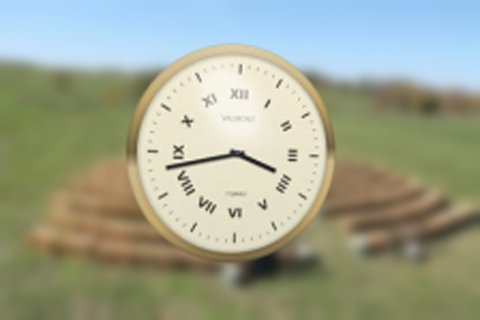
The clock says 3:43
